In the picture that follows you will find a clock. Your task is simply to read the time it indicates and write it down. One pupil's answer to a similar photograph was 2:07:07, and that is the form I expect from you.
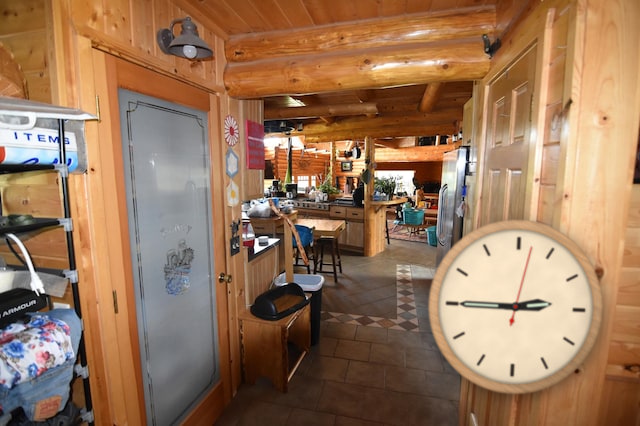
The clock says 2:45:02
